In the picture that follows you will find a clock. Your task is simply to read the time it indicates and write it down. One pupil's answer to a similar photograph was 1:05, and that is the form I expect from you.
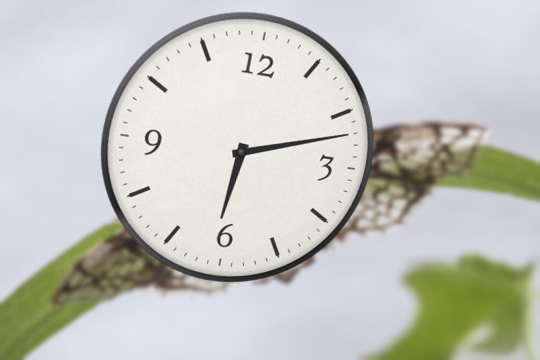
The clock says 6:12
